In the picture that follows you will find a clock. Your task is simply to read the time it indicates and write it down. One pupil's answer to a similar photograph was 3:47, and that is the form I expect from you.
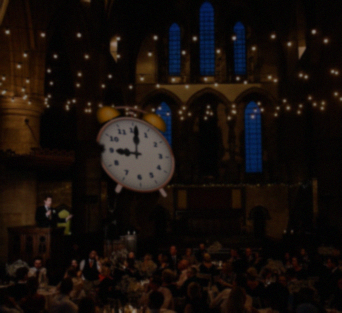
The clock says 9:01
